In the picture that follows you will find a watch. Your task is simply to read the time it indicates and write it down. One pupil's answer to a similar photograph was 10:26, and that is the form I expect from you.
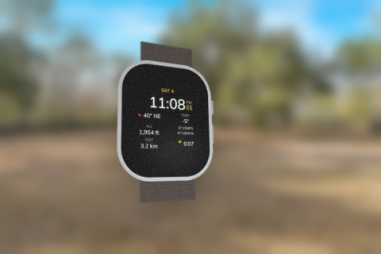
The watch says 11:08
